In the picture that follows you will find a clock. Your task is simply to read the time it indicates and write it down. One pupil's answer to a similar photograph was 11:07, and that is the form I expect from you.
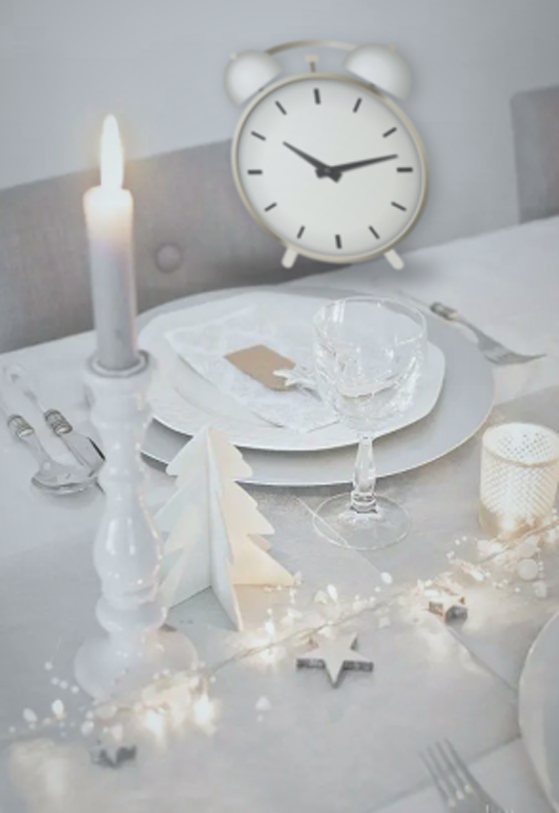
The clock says 10:13
